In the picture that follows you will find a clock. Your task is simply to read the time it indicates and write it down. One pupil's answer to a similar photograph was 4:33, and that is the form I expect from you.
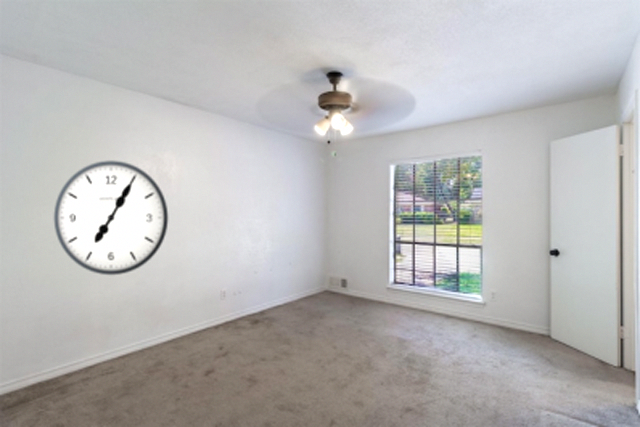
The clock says 7:05
